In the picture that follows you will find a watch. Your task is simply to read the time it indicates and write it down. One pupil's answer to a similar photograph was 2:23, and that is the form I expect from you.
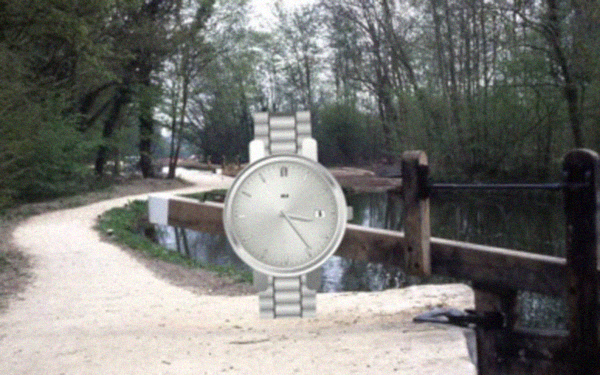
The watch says 3:24
